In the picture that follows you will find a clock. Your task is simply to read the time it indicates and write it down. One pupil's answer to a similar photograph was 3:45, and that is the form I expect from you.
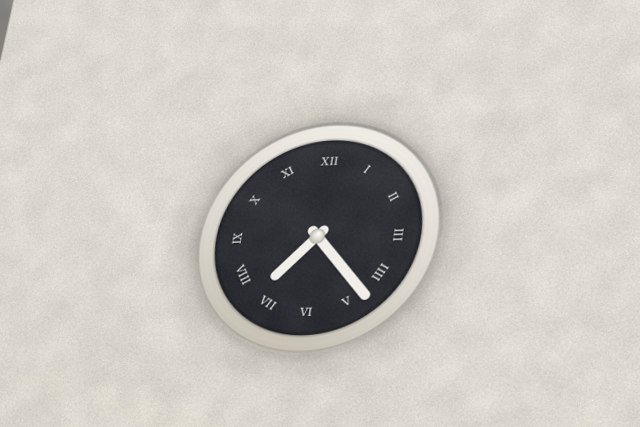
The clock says 7:23
